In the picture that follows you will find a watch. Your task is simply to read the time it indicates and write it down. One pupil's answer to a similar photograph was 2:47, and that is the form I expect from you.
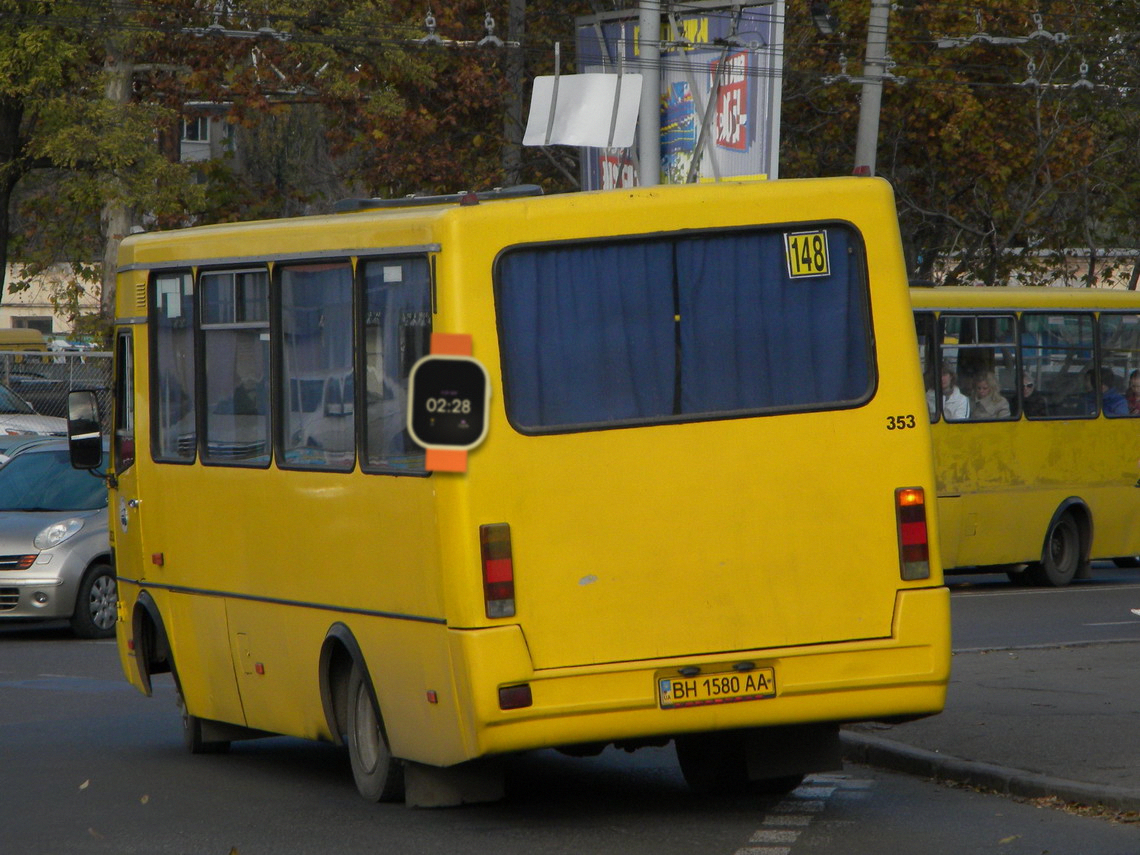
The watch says 2:28
